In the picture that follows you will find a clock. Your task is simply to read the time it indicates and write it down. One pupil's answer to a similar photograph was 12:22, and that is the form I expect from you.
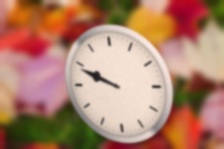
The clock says 9:49
